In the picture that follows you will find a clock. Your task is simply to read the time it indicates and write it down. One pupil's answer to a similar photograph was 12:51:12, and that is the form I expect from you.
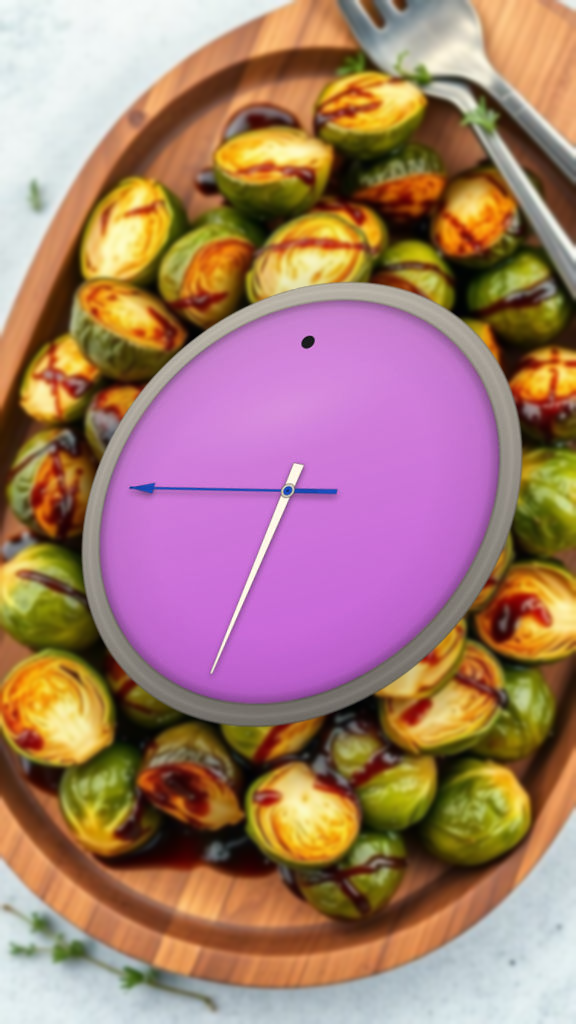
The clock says 6:32:46
